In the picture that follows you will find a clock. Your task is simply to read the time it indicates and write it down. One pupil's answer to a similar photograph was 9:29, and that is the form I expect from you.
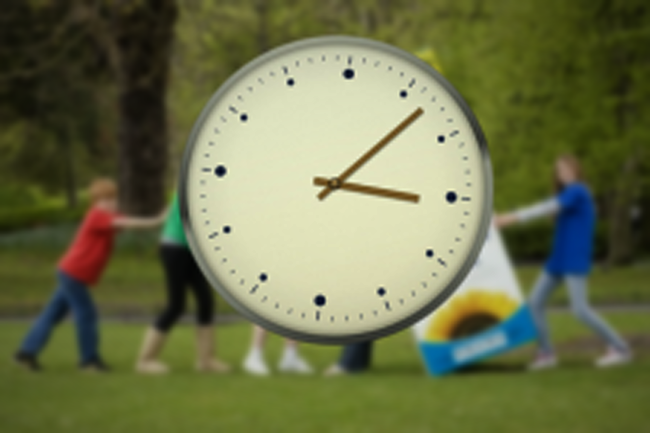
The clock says 3:07
